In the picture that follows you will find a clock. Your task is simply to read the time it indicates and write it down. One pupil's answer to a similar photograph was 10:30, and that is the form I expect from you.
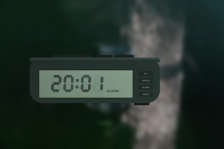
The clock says 20:01
